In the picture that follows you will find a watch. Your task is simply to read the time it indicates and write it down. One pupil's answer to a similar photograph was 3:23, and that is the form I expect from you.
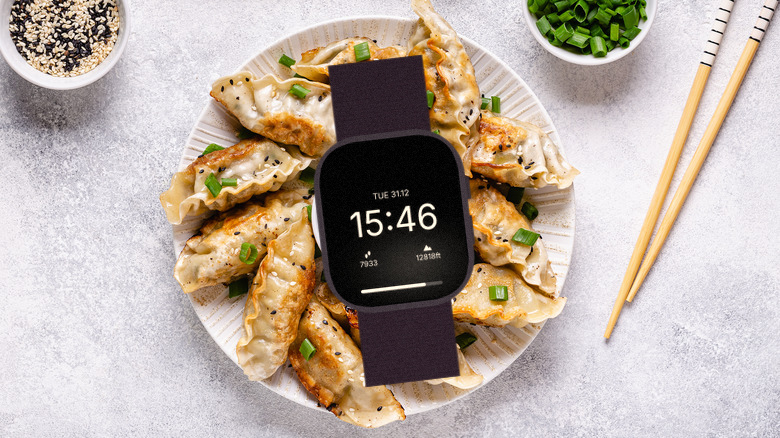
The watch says 15:46
